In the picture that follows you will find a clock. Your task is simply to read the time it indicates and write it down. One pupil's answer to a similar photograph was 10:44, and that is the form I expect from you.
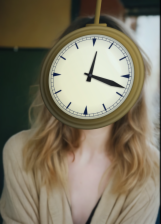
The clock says 12:18
